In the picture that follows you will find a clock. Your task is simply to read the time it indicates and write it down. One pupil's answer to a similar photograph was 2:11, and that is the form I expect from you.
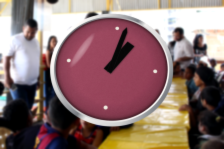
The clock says 1:02
